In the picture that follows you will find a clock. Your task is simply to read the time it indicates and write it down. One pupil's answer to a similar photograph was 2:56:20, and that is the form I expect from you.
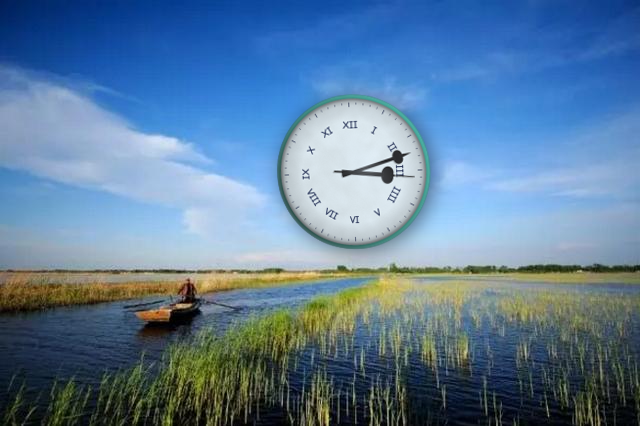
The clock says 3:12:16
